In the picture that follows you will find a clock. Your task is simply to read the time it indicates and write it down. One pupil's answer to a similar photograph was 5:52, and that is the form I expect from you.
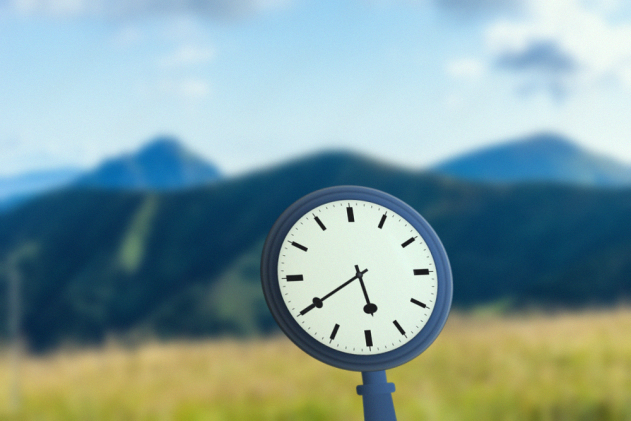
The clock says 5:40
